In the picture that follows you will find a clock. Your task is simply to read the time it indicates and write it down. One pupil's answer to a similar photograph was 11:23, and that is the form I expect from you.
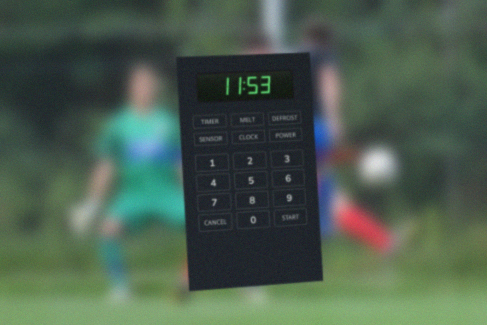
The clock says 11:53
